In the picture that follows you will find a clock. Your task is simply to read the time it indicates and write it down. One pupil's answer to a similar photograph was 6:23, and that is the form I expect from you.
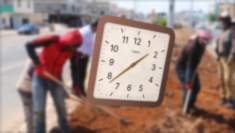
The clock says 1:38
